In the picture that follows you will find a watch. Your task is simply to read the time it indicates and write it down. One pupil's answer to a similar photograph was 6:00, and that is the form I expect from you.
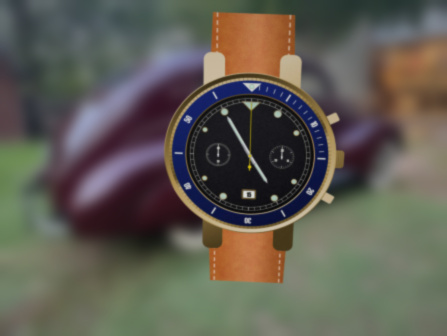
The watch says 4:55
